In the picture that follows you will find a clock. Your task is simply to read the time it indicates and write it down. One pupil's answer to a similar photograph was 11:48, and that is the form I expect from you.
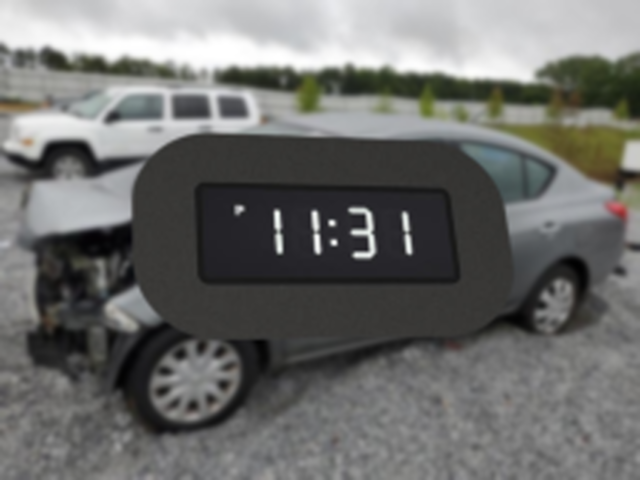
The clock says 11:31
